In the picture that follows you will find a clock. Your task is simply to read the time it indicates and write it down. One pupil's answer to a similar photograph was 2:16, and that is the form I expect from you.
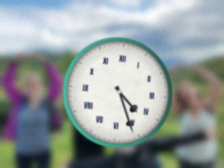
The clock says 4:26
